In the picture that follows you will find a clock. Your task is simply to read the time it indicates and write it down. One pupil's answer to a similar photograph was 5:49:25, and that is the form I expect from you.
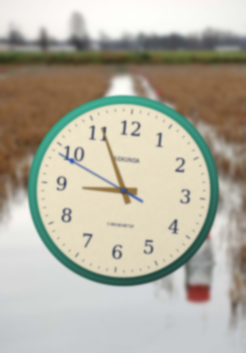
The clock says 8:55:49
